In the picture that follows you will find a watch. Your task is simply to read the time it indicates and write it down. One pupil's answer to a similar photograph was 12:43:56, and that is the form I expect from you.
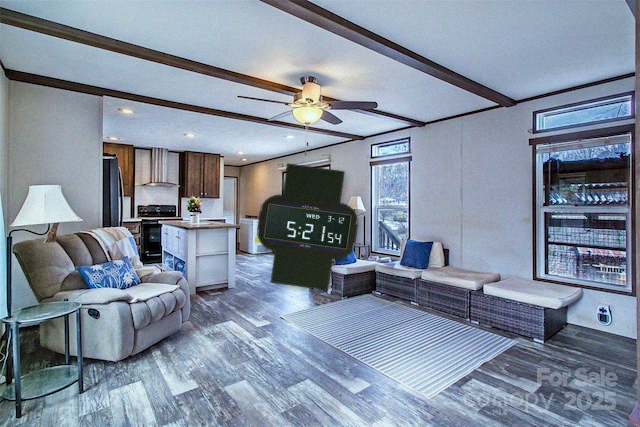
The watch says 5:21:54
